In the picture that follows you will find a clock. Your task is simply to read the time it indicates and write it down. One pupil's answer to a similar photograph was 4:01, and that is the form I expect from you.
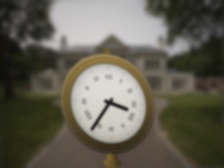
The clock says 3:36
